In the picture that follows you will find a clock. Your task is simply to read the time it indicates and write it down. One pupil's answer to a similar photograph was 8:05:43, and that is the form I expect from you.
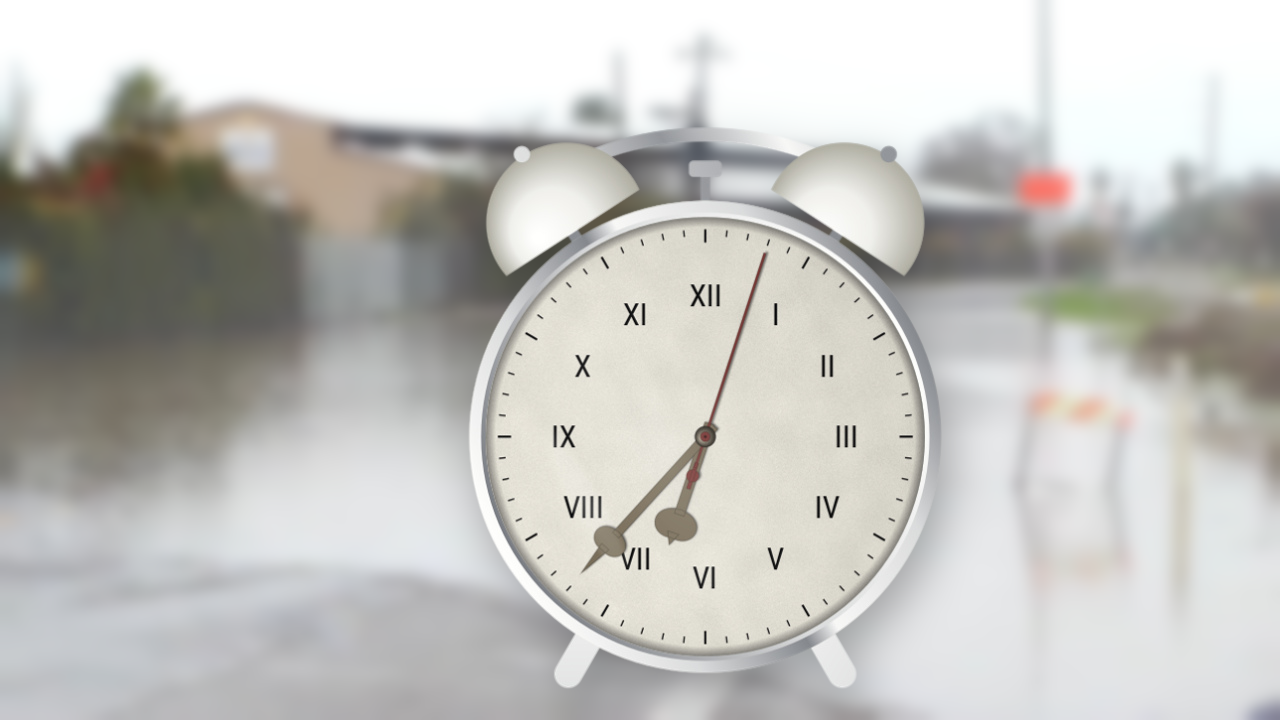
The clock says 6:37:03
